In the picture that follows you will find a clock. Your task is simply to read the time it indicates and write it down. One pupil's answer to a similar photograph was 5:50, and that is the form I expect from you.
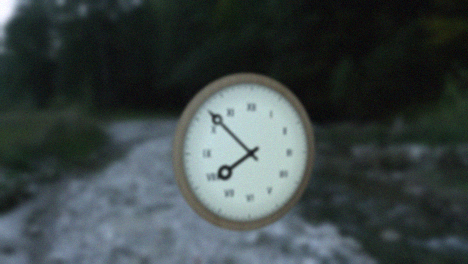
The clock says 7:52
